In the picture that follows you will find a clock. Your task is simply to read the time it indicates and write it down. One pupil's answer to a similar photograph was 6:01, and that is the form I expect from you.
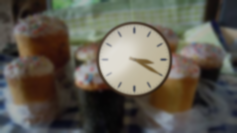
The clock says 3:20
